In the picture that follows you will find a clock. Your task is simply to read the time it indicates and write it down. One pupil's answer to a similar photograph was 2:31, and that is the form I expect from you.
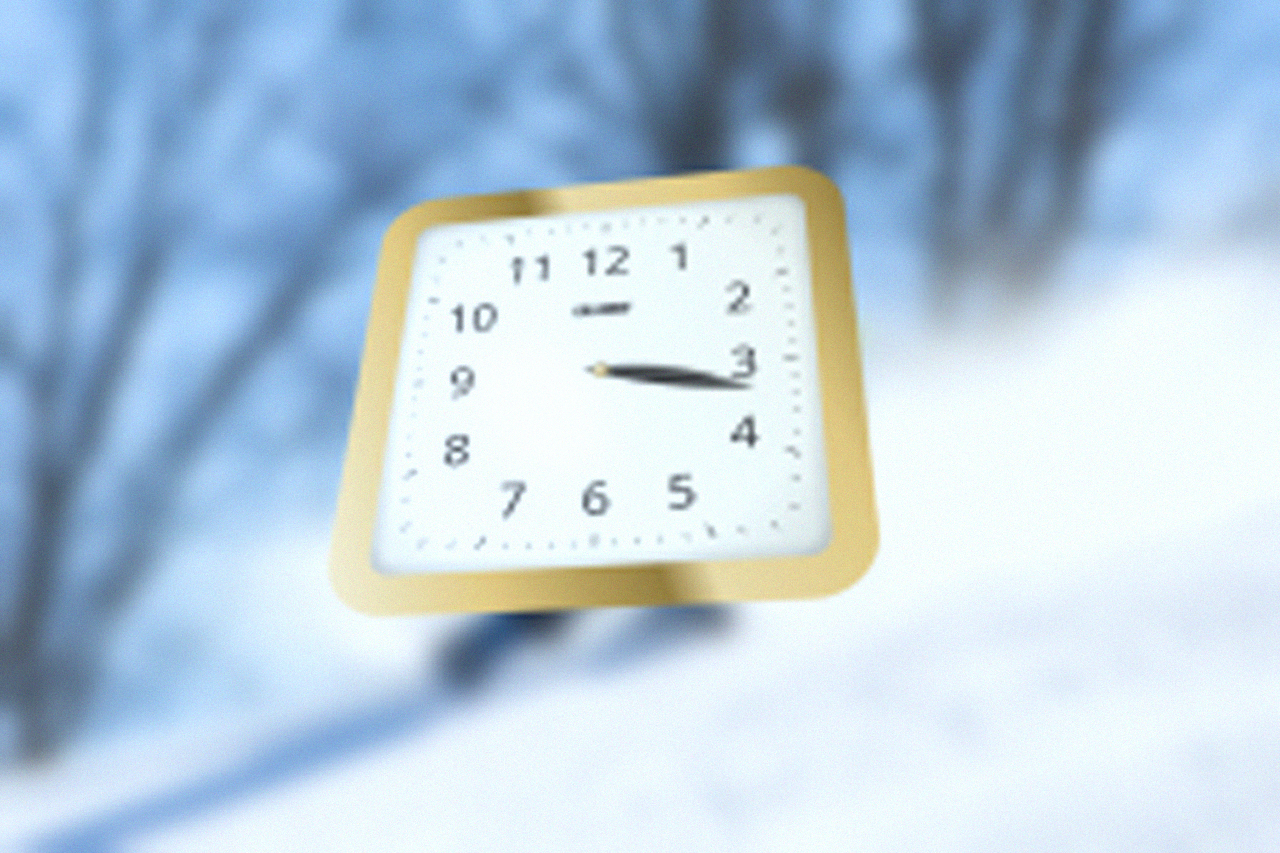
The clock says 3:17
